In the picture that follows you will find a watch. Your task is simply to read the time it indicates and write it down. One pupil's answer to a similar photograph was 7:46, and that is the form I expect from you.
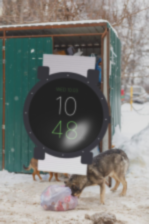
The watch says 10:48
